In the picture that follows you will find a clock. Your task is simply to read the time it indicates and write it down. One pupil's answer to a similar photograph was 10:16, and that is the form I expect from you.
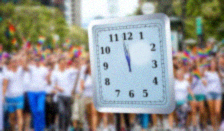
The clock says 11:58
